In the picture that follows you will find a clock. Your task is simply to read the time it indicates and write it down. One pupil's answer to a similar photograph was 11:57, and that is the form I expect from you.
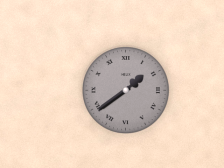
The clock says 1:39
